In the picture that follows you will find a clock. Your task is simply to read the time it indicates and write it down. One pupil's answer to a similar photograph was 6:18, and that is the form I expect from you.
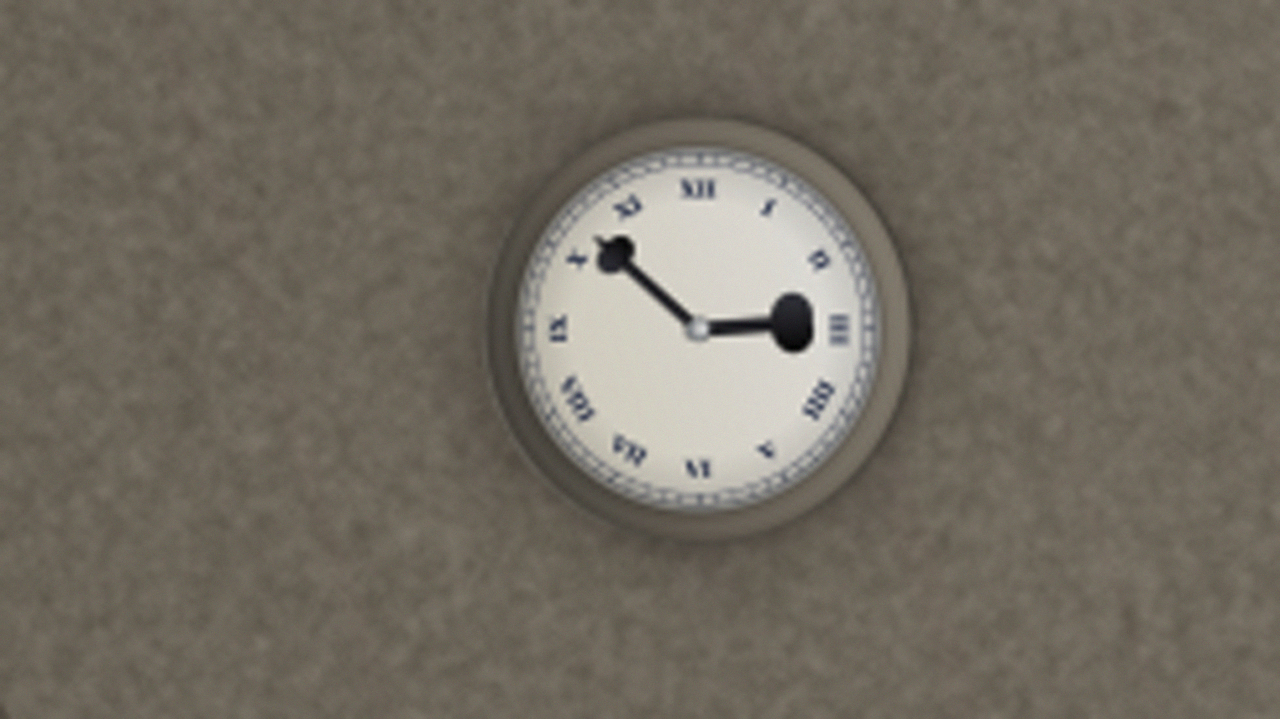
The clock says 2:52
